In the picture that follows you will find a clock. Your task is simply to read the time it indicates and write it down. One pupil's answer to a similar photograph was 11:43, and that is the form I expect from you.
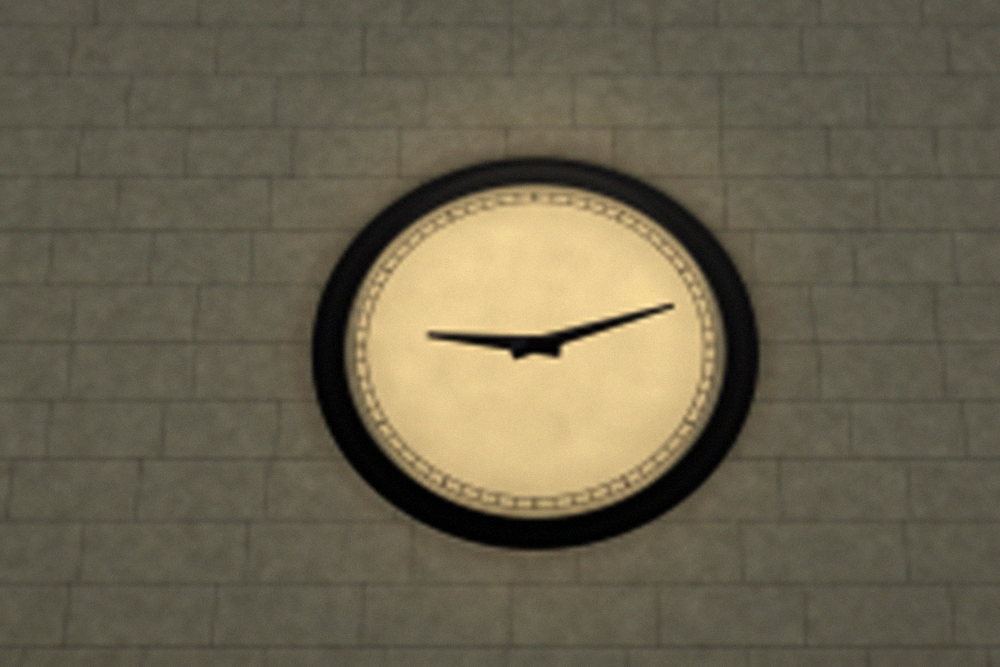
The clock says 9:12
